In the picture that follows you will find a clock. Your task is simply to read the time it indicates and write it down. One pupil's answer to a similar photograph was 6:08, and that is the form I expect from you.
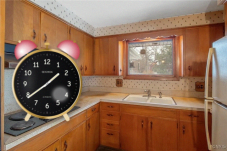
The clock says 1:39
